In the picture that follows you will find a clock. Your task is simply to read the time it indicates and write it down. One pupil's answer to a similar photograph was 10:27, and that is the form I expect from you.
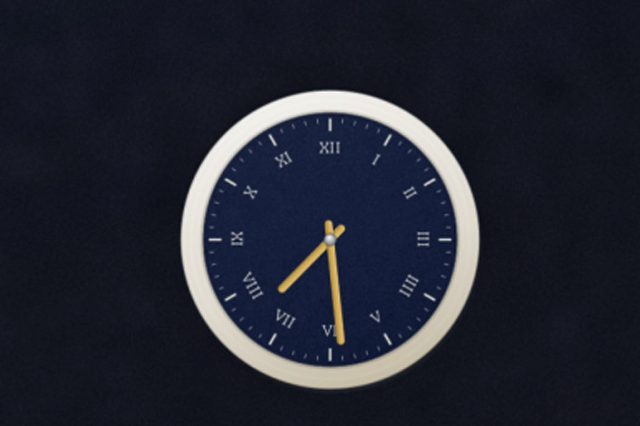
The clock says 7:29
